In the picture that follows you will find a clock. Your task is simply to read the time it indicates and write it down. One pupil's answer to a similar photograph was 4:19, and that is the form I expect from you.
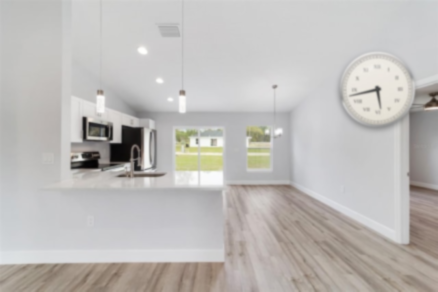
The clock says 5:43
